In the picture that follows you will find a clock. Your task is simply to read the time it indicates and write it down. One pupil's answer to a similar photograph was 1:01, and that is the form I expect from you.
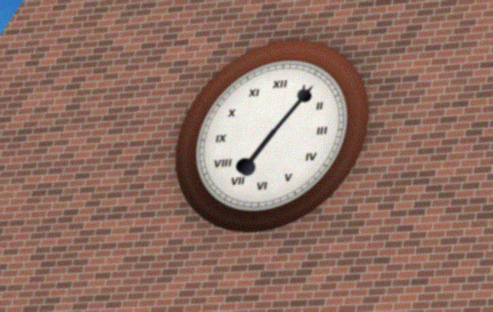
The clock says 7:06
